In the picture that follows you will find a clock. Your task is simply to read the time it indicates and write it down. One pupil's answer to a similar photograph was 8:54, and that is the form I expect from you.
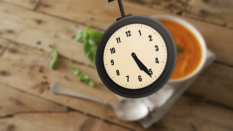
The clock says 5:26
